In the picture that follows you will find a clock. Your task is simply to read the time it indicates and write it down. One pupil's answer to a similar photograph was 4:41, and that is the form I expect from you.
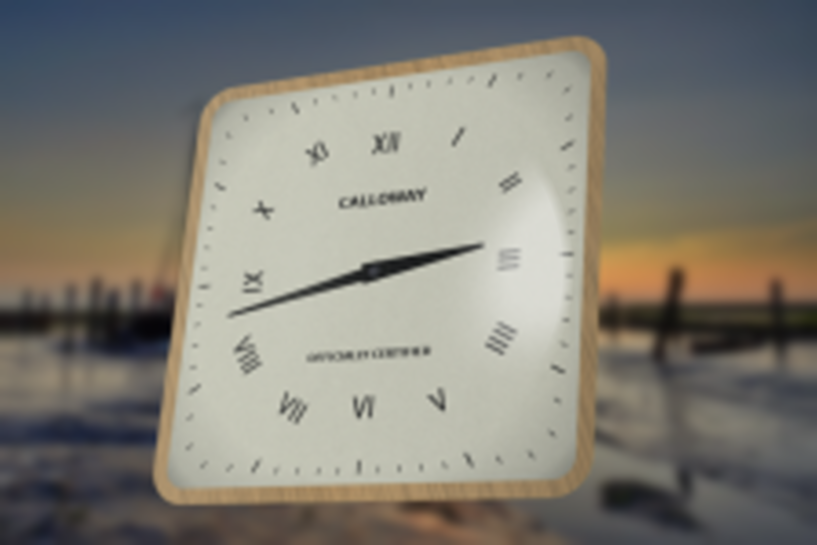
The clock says 2:43
